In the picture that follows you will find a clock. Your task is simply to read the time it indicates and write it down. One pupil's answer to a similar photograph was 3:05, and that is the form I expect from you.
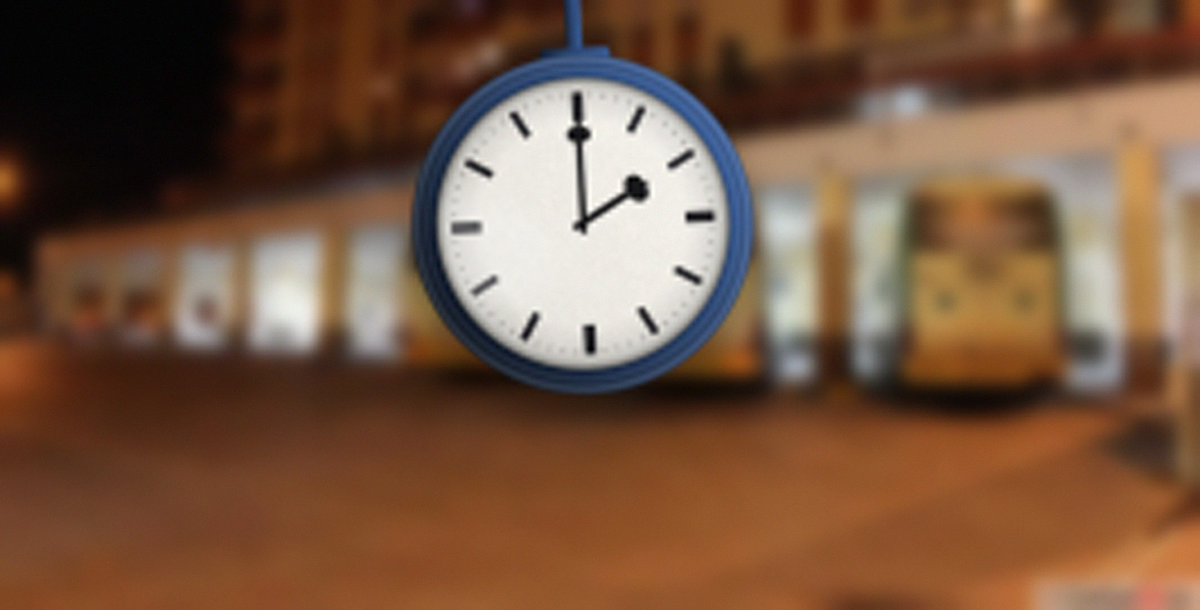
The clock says 2:00
